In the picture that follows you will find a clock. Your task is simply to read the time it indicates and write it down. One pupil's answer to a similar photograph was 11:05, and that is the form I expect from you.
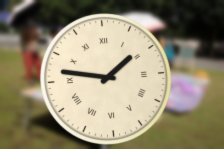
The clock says 1:47
